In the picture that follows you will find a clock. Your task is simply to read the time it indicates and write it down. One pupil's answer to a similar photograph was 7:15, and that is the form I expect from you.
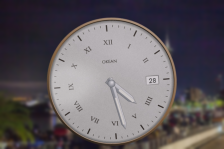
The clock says 4:28
